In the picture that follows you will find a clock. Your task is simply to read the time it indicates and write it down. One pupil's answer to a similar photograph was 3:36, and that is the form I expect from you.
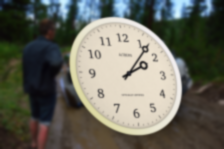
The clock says 2:07
